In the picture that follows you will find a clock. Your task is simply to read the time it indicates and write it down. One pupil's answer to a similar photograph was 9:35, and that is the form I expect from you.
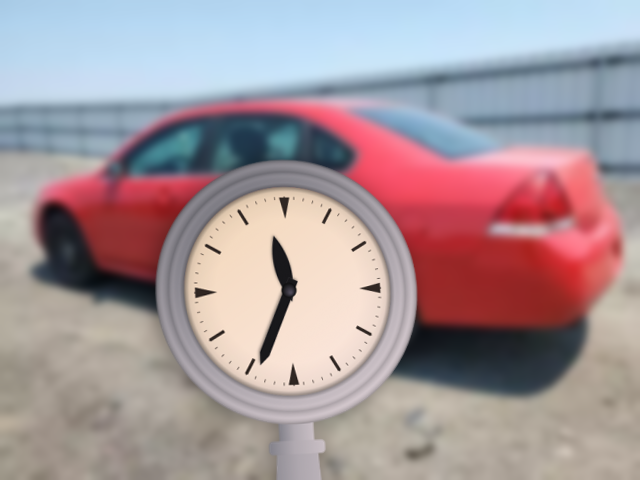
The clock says 11:34
